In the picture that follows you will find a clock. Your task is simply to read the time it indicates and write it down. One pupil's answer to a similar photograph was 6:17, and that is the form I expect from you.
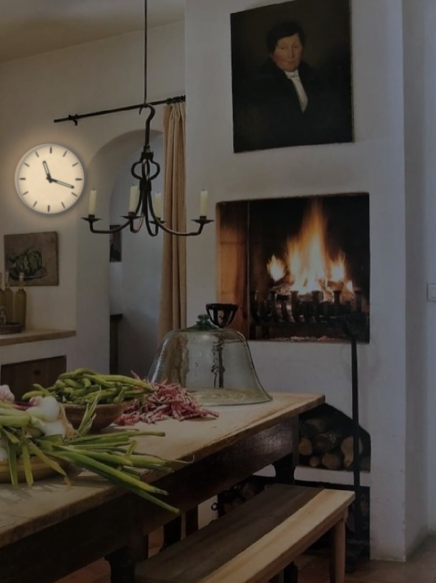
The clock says 11:18
